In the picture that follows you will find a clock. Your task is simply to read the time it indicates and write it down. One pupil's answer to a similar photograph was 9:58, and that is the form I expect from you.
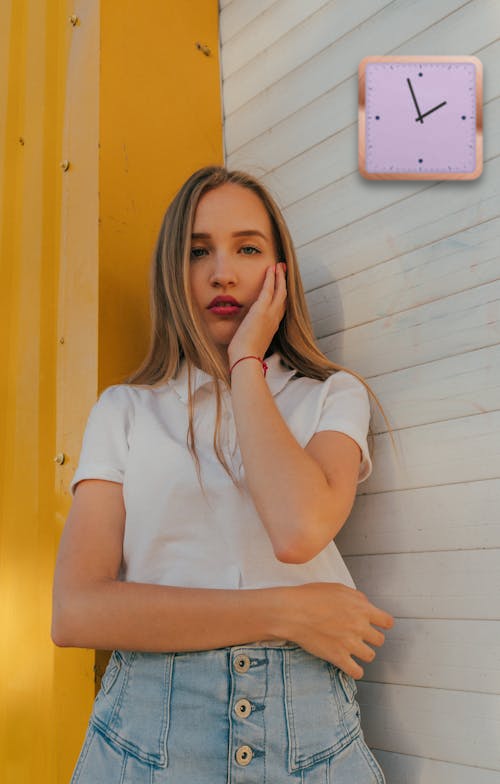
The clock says 1:57
